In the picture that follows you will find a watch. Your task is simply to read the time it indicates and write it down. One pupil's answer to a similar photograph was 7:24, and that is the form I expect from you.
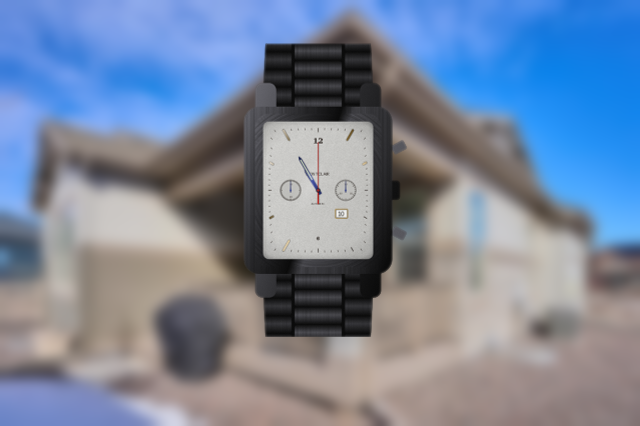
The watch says 10:55
